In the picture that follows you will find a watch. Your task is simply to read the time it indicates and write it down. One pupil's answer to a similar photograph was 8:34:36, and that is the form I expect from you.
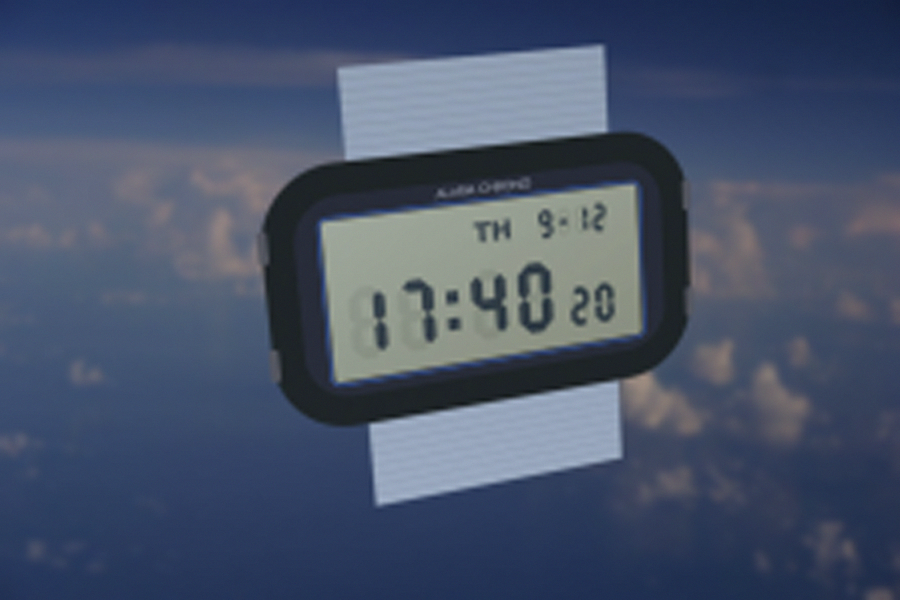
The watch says 17:40:20
